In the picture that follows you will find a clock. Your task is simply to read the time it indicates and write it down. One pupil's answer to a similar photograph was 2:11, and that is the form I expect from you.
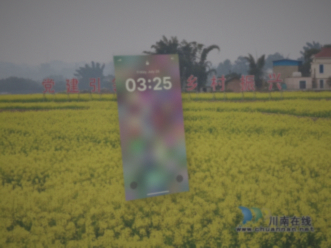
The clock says 3:25
